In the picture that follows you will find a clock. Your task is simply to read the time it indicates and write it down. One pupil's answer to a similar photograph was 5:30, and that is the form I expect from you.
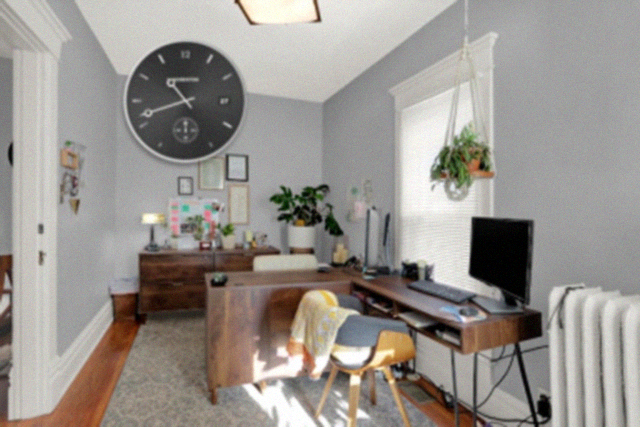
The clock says 10:42
